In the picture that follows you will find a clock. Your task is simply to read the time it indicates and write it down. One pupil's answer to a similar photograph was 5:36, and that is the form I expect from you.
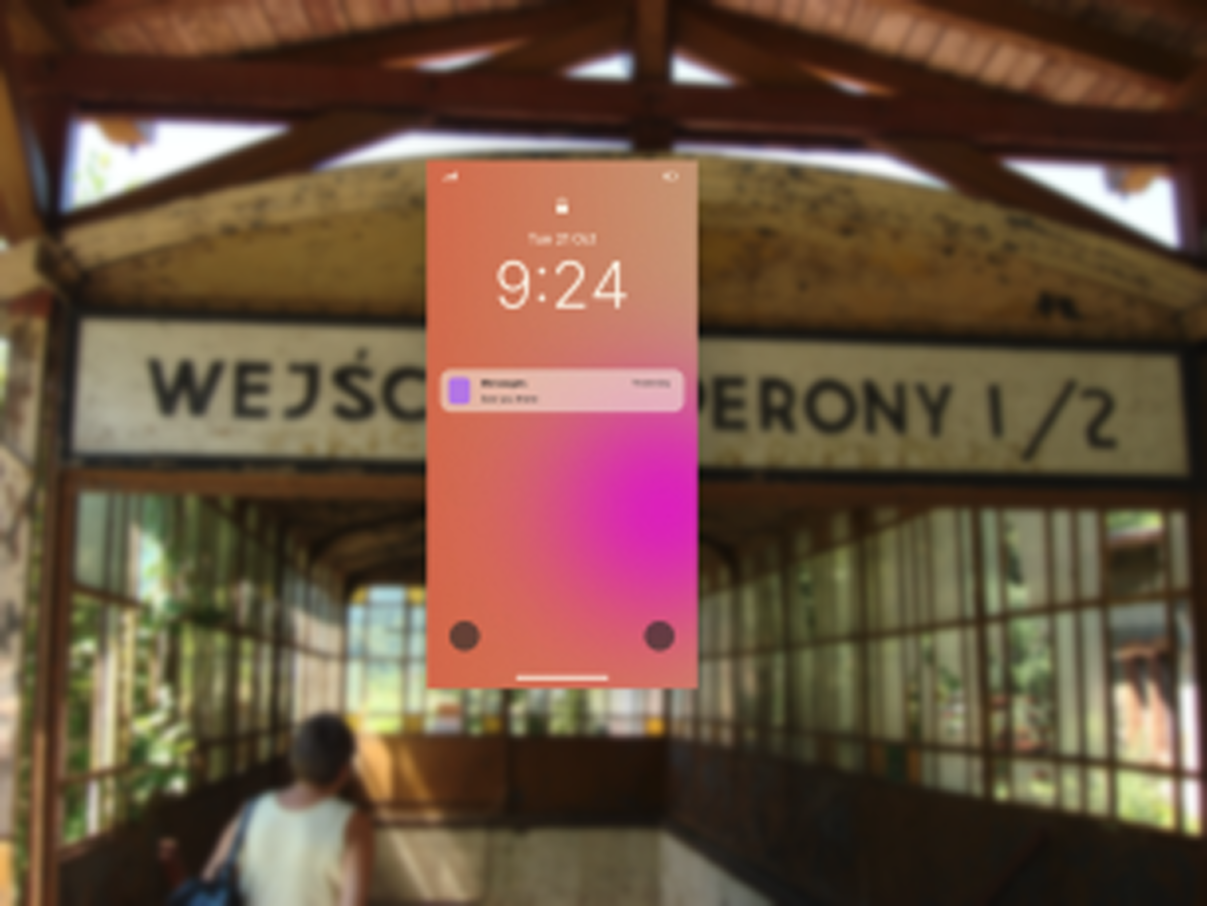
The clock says 9:24
